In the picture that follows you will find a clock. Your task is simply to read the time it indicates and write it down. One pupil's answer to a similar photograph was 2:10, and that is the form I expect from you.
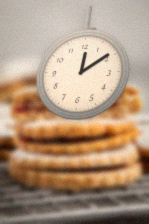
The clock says 12:09
